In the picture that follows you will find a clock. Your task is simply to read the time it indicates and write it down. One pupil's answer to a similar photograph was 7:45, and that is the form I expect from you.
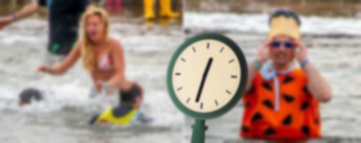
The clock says 12:32
